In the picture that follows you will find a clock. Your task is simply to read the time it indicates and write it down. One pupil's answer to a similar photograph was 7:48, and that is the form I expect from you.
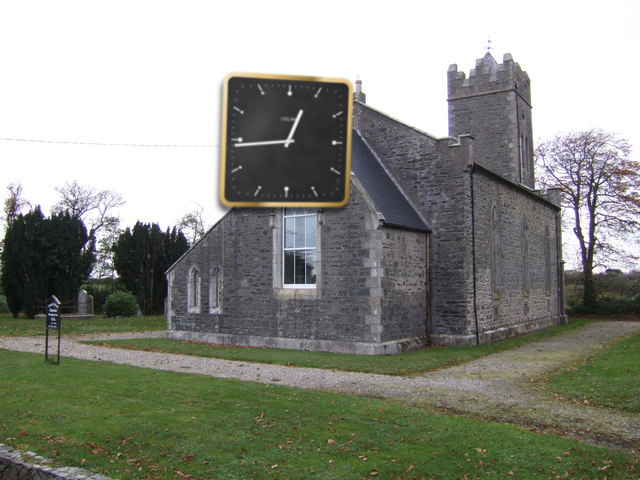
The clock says 12:44
